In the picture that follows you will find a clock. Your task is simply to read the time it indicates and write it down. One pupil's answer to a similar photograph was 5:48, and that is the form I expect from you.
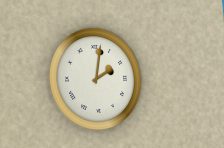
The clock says 2:02
